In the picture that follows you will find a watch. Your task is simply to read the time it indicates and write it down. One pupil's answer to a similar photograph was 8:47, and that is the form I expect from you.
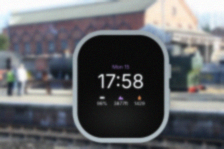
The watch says 17:58
